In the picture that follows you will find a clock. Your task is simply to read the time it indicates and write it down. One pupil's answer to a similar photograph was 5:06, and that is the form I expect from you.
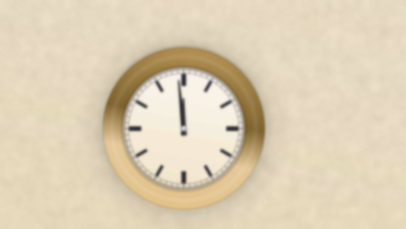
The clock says 11:59
